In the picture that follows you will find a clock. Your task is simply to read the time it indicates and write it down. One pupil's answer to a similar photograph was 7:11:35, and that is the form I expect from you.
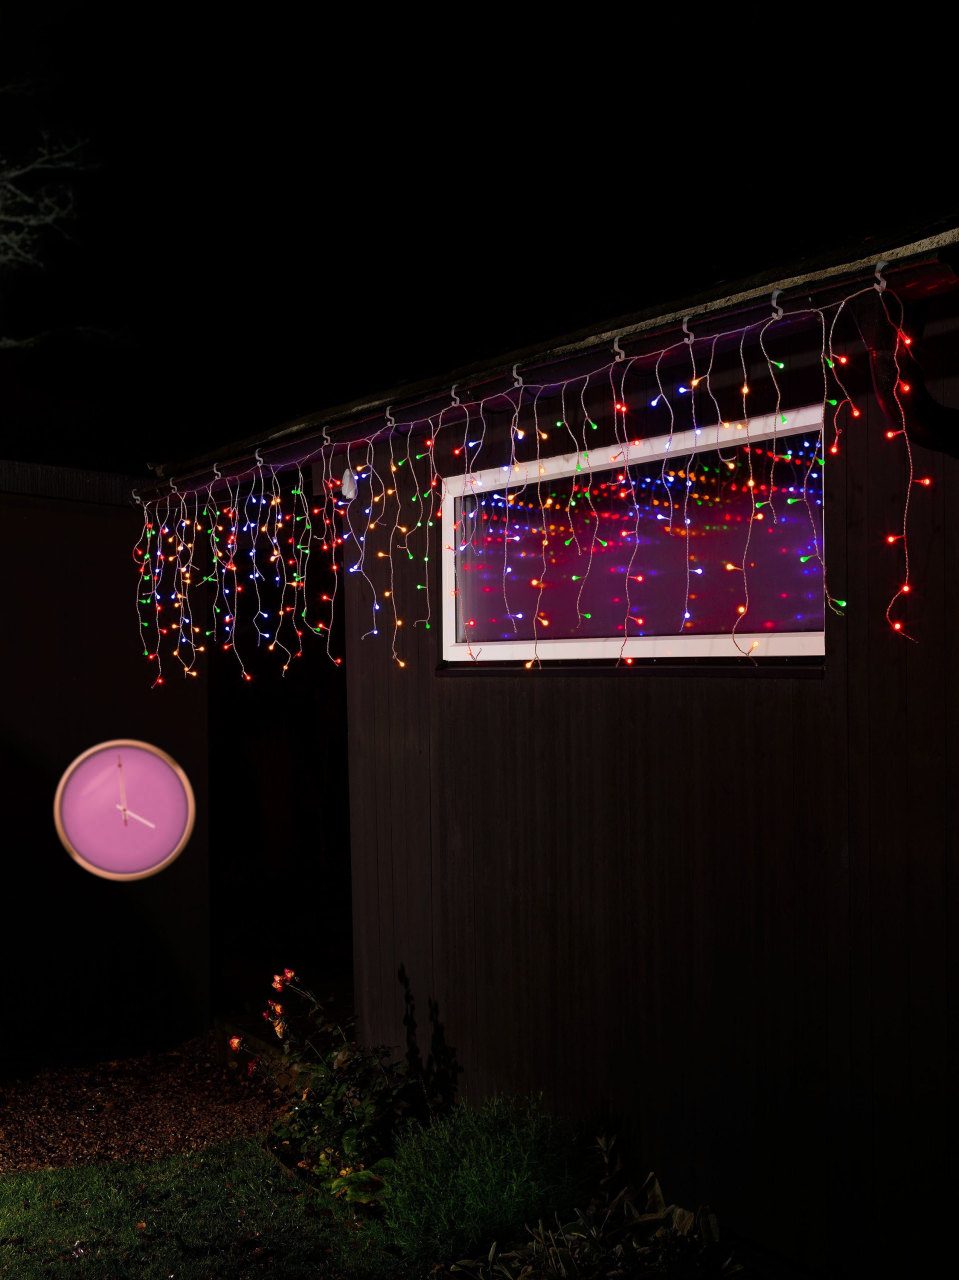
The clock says 3:58:59
